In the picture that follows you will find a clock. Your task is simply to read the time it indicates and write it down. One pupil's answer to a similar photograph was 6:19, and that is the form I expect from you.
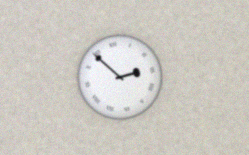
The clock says 2:54
